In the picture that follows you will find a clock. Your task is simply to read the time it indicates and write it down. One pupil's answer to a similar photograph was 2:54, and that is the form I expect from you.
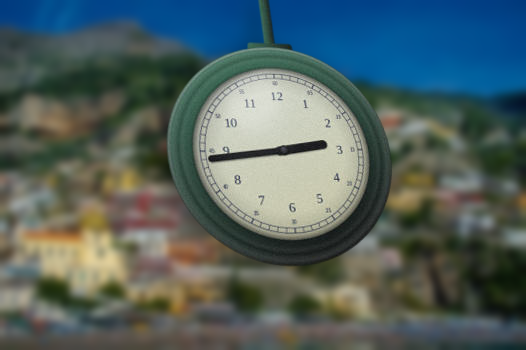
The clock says 2:44
